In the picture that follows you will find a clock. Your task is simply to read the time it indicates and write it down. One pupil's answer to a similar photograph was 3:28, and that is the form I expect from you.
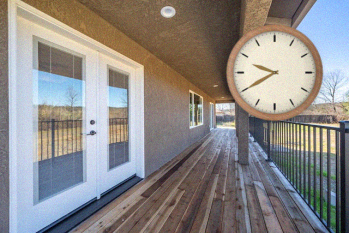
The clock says 9:40
